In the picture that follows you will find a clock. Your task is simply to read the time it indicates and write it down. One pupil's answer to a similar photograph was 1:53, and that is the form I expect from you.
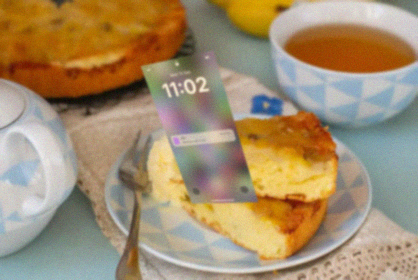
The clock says 11:02
